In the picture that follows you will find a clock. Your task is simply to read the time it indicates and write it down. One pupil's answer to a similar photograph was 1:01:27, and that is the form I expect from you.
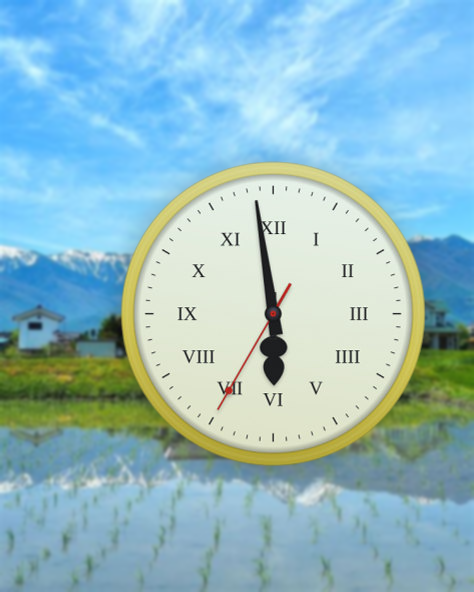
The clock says 5:58:35
